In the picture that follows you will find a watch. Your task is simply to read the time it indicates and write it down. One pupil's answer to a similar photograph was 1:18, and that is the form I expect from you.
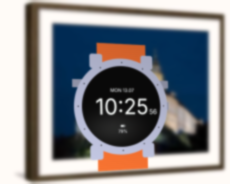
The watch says 10:25
